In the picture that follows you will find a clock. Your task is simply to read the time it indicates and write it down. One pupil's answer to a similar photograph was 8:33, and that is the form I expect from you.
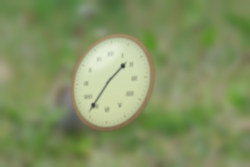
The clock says 1:36
